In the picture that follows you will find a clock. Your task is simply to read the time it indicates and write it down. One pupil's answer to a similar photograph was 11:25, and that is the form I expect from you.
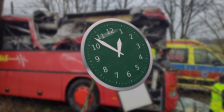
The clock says 12:53
